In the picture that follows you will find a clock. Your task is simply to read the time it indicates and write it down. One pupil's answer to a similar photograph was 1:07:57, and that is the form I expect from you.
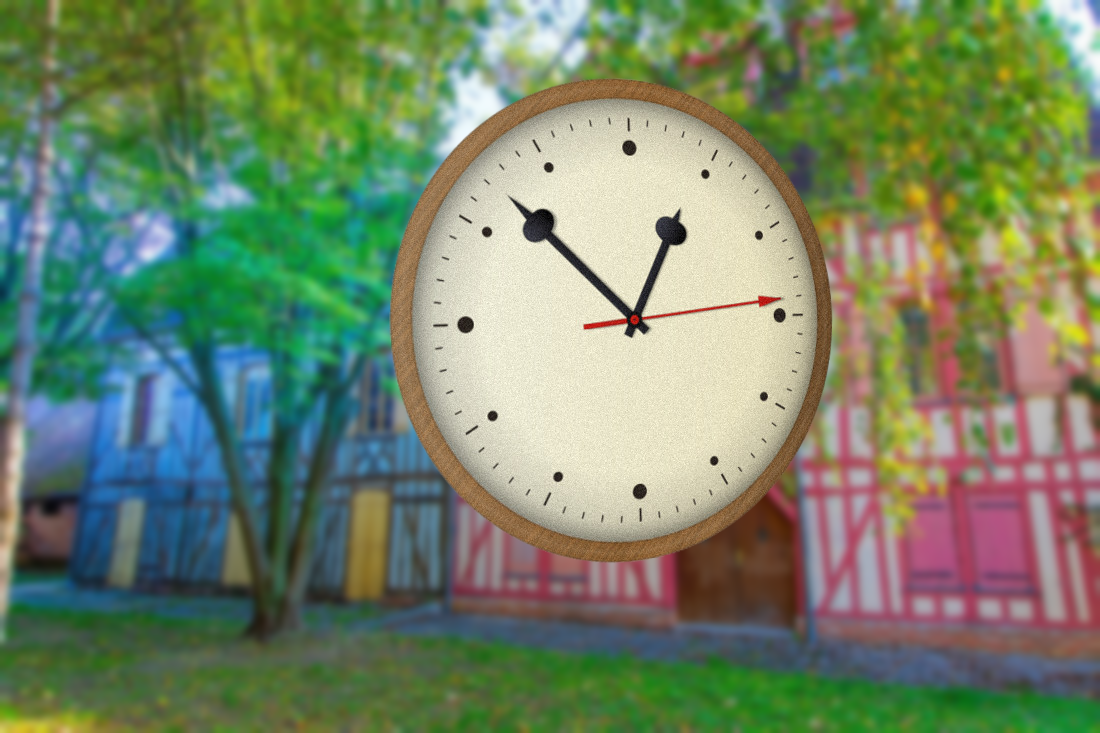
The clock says 12:52:14
